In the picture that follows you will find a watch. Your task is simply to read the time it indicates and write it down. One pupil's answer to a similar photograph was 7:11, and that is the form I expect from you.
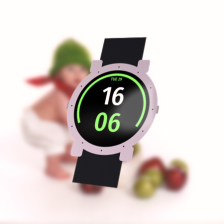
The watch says 16:06
